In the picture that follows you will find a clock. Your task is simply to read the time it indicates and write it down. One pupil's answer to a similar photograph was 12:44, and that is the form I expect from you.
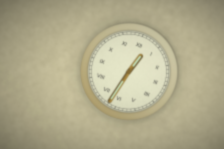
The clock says 12:32
